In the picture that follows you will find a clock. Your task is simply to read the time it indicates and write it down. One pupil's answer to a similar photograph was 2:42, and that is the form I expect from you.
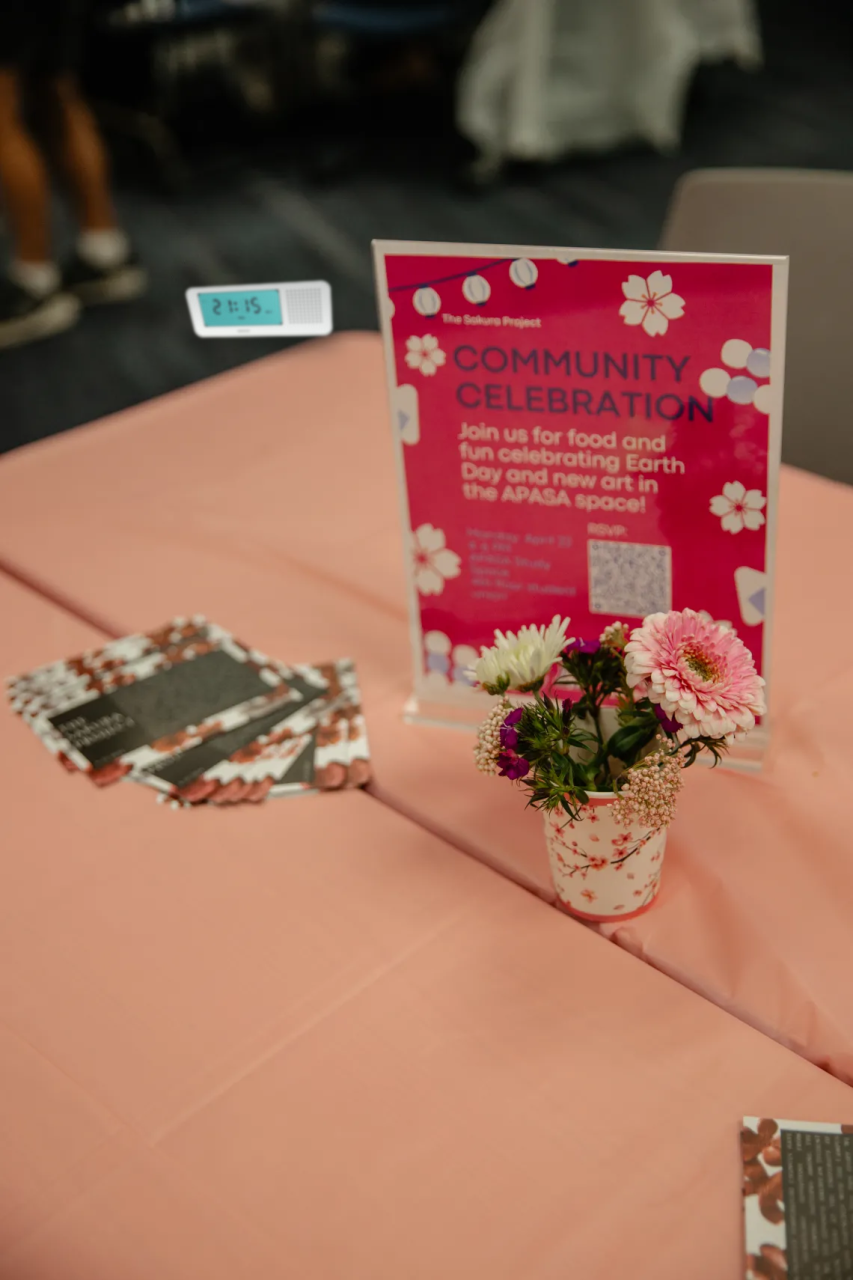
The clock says 21:15
